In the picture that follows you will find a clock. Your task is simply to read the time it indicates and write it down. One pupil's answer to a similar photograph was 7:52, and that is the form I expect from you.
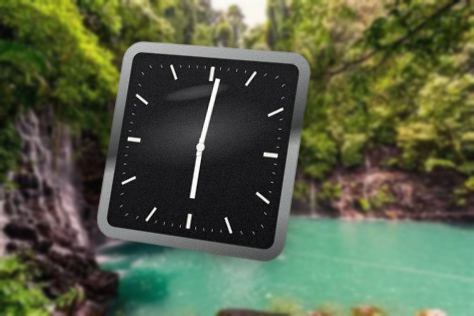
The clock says 6:01
